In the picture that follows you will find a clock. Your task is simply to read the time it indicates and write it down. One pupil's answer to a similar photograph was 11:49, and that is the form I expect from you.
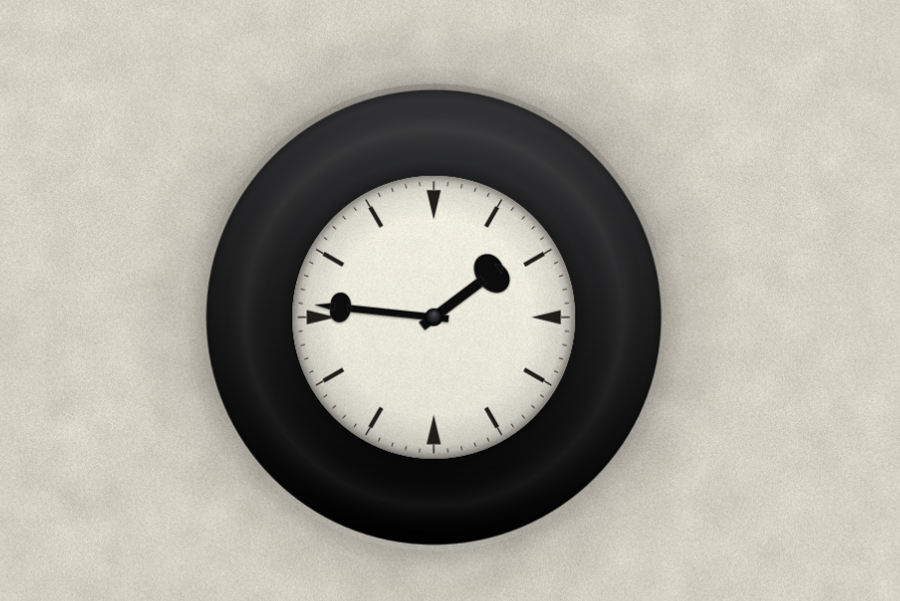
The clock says 1:46
